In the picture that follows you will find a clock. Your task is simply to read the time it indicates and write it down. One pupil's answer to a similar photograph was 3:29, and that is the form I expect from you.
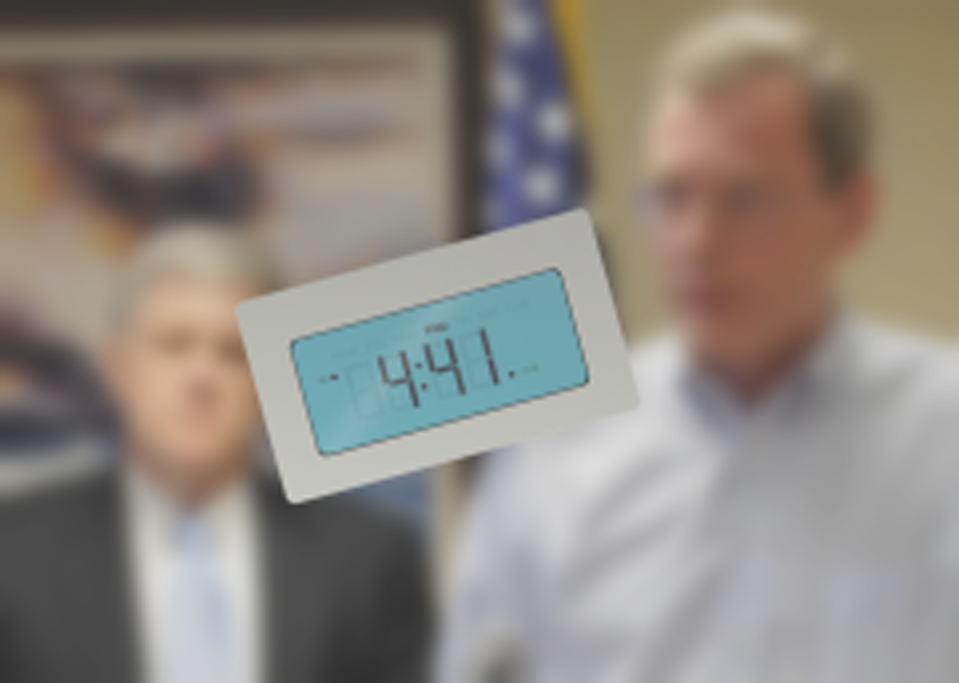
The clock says 4:41
